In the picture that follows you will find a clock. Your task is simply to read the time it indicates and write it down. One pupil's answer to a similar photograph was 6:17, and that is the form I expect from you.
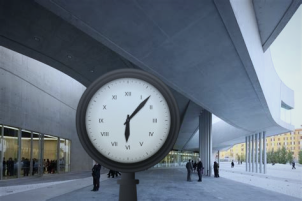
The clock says 6:07
